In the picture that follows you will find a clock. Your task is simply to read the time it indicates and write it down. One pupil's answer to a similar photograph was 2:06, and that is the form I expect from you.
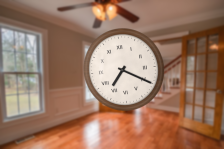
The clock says 7:20
